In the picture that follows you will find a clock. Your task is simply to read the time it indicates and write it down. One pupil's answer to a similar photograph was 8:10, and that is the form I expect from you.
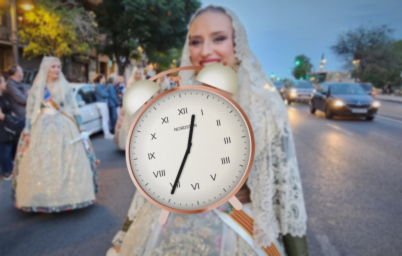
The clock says 12:35
